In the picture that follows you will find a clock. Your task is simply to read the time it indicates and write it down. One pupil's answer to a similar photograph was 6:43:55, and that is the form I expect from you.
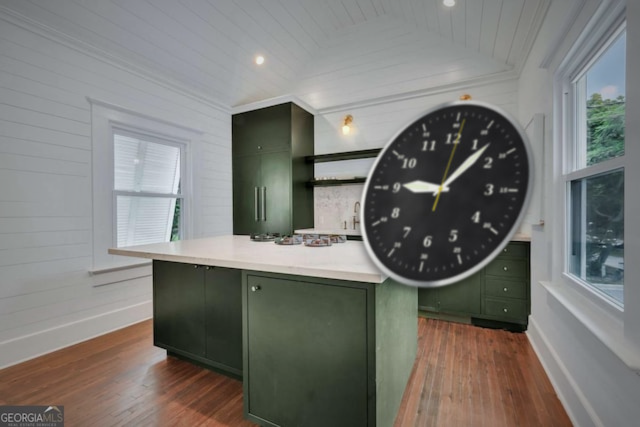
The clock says 9:07:01
